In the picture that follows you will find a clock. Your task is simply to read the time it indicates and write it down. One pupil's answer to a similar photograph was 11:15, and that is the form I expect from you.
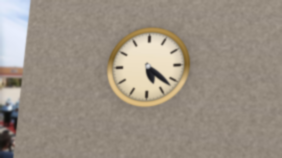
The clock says 5:22
